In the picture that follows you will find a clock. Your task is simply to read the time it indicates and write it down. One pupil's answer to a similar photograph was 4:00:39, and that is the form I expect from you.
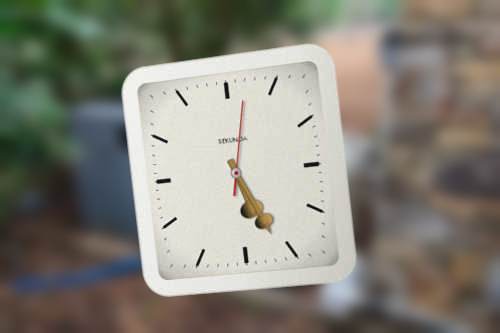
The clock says 5:26:02
